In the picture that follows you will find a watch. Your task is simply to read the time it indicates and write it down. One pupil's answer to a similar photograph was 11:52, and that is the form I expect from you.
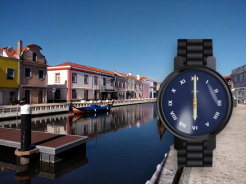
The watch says 6:00
